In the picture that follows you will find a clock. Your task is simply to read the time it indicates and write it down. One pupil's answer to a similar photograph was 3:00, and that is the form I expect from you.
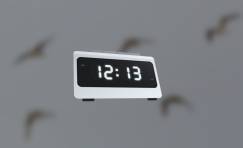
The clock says 12:13
